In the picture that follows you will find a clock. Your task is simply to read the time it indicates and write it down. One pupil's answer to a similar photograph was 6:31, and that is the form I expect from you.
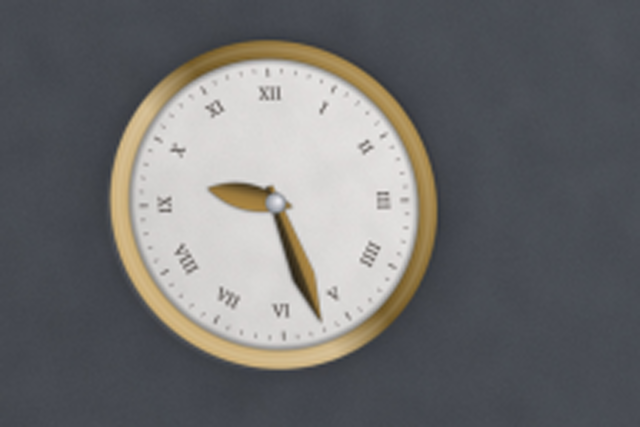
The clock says 9:27
